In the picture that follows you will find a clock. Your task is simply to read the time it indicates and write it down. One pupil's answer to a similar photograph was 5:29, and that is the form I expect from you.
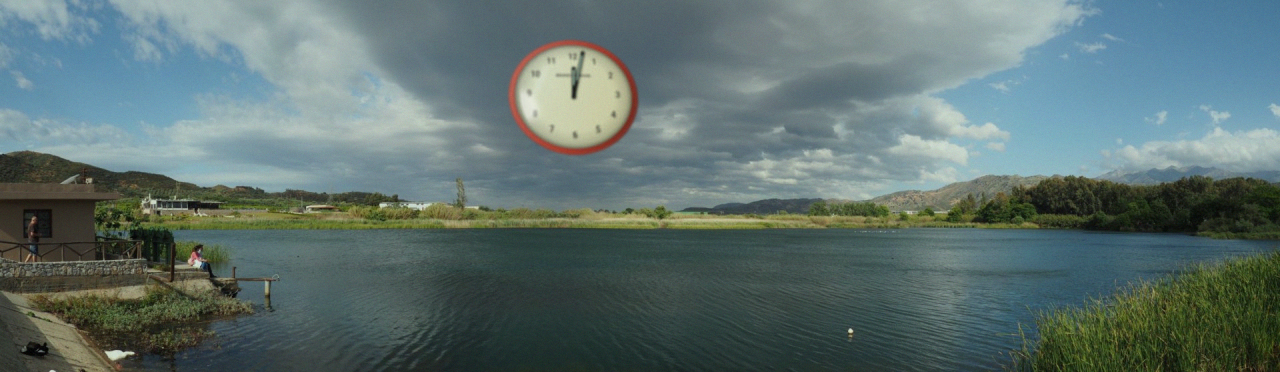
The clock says 12:02
